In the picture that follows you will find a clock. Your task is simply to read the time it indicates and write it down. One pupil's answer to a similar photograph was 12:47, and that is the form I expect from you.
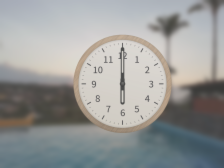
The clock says 6:00
